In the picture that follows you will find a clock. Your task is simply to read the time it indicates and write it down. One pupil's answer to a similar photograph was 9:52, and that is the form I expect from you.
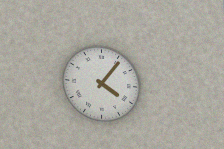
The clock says 4:06
